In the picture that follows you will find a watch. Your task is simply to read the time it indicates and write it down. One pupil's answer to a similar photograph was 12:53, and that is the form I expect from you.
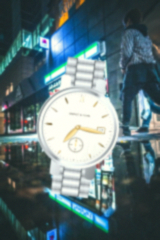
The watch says 7:16
